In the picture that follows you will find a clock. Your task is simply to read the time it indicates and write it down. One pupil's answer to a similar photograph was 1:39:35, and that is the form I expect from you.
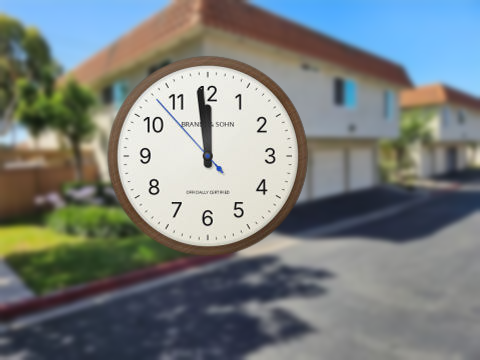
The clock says 11:58:53
